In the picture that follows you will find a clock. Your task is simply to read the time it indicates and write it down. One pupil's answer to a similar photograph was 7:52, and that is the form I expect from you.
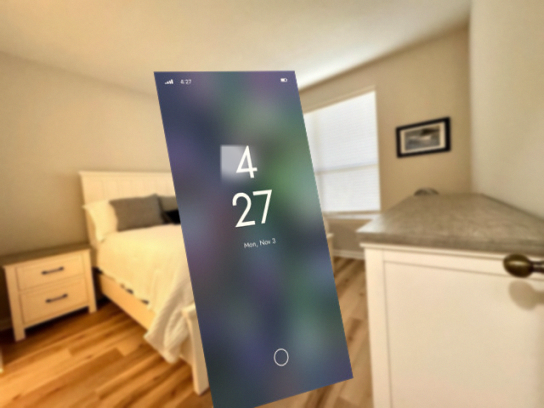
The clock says 4:27
